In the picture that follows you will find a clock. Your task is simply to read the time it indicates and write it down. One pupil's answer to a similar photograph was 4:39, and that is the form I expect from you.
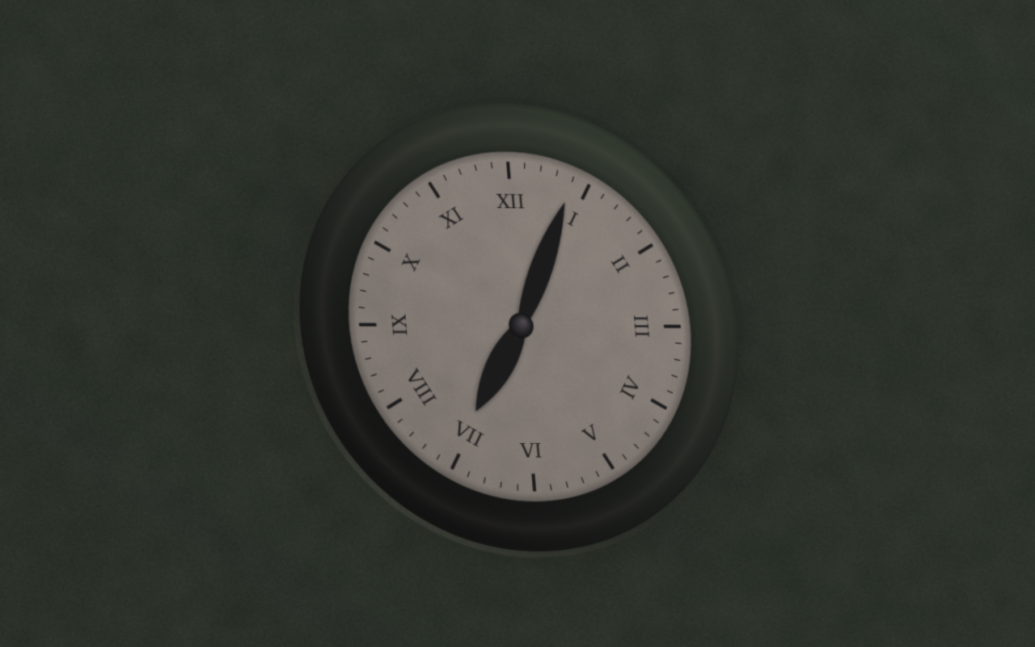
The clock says 7:04
